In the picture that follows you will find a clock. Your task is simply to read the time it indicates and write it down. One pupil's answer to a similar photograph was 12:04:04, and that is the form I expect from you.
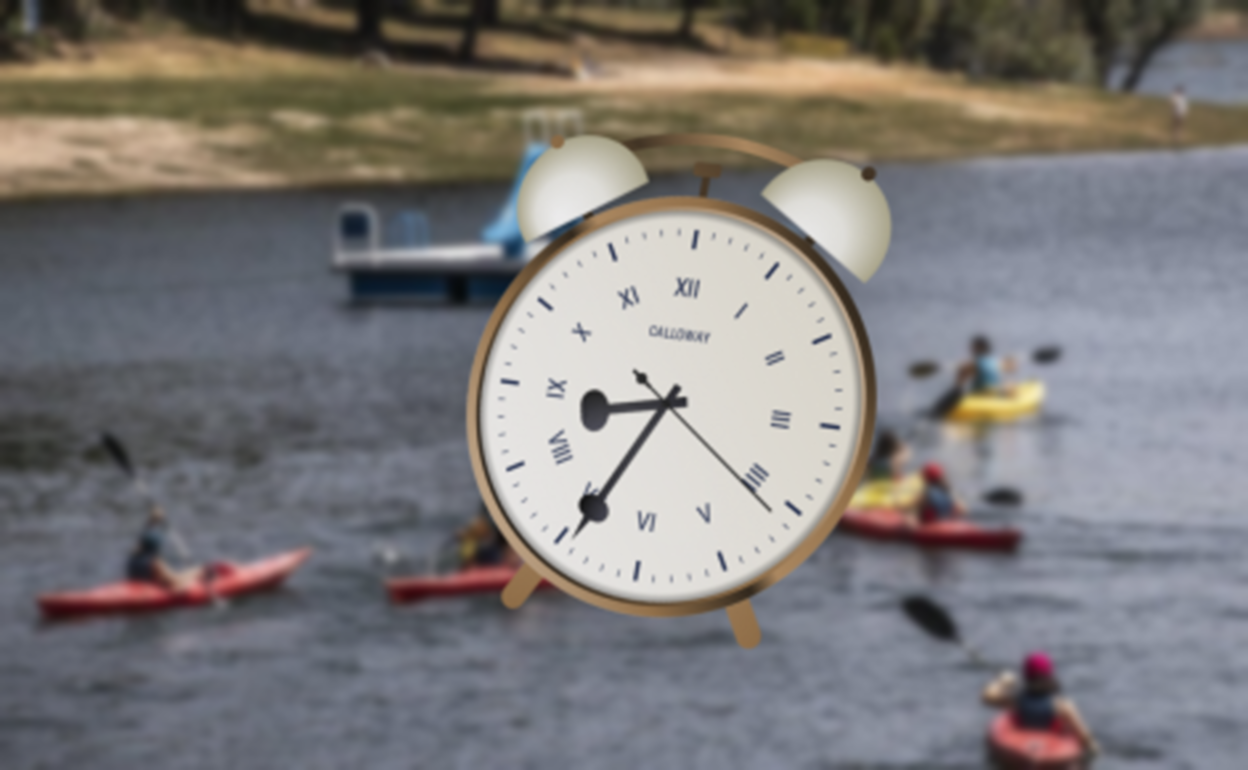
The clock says 8:34:21
